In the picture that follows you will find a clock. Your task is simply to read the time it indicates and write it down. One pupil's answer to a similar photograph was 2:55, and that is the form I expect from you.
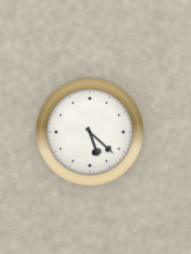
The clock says 5:22
